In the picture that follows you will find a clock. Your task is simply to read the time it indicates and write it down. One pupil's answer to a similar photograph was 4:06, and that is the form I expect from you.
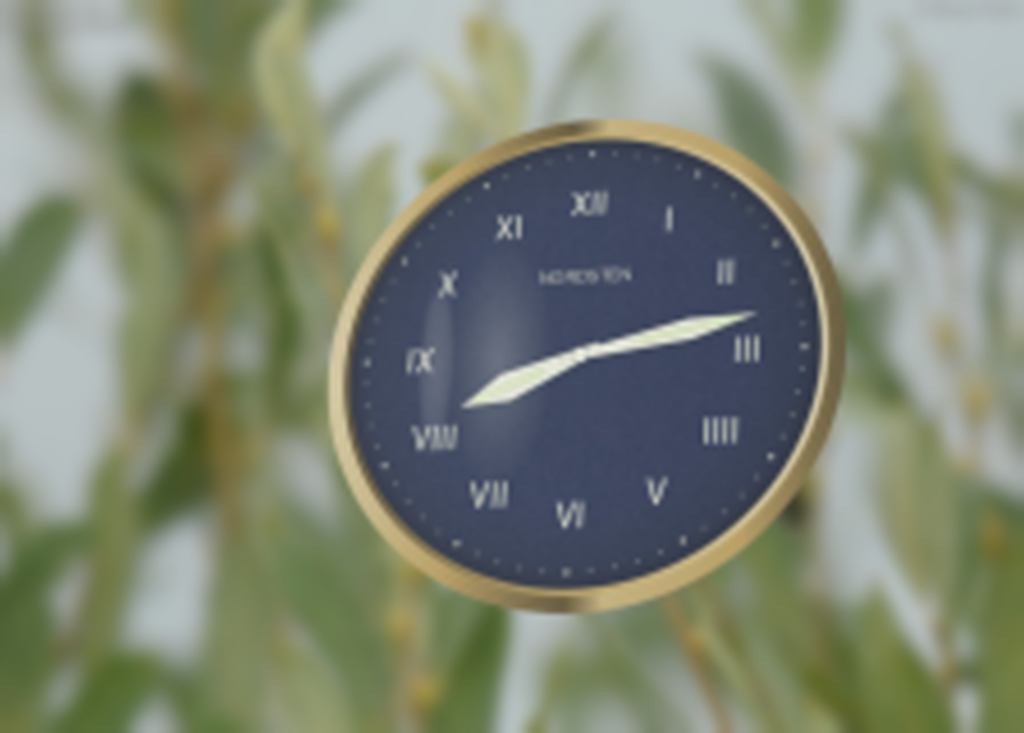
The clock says 8:13
